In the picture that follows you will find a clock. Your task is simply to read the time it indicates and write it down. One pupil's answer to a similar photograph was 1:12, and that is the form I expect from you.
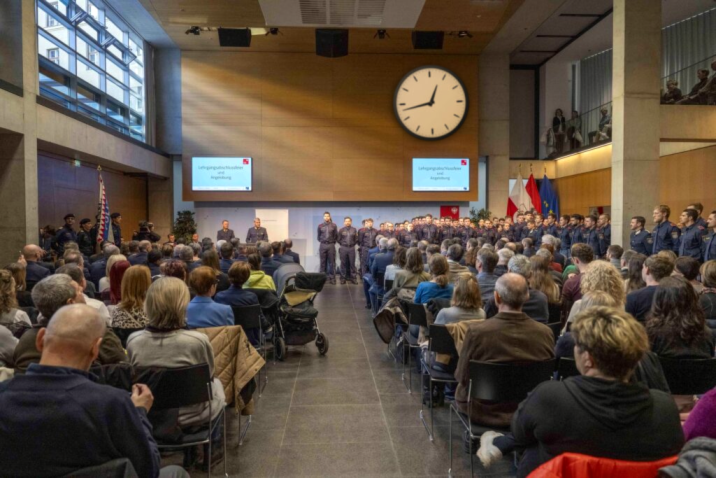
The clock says 12:43
